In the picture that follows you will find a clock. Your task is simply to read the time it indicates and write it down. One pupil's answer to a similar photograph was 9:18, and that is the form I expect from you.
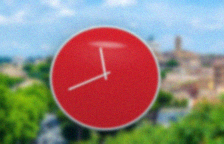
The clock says 11:41
